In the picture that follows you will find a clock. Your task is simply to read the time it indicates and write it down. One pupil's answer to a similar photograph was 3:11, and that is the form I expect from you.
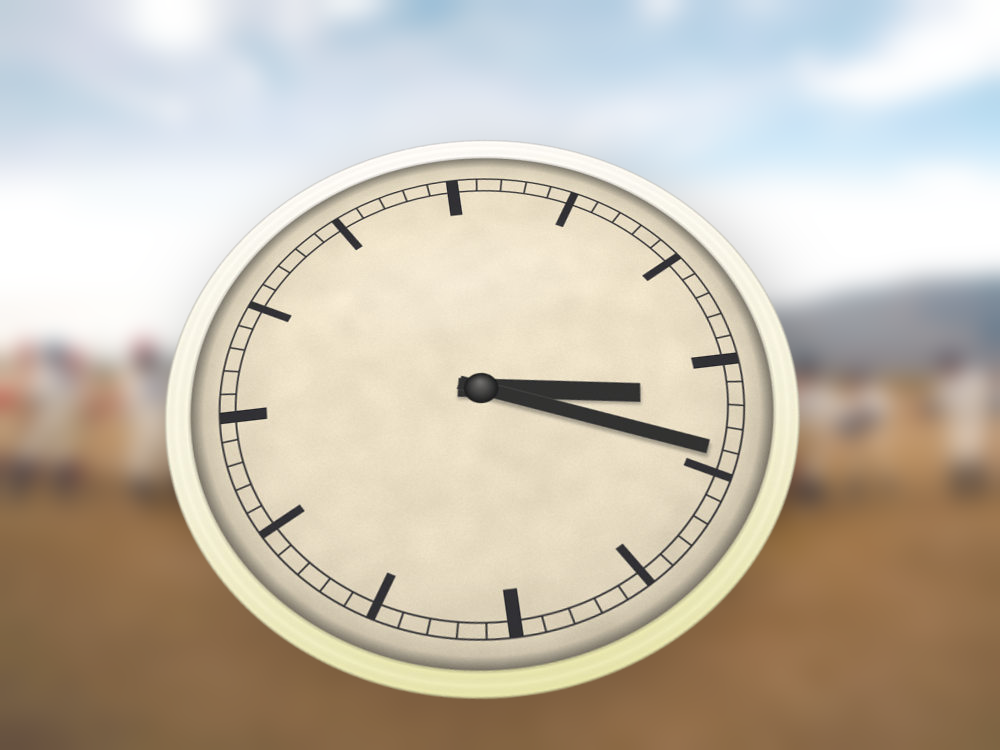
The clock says 3:19
